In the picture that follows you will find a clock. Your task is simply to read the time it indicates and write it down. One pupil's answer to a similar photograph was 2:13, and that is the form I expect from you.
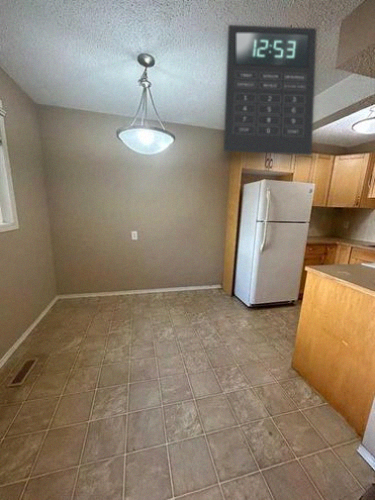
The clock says 12:53
